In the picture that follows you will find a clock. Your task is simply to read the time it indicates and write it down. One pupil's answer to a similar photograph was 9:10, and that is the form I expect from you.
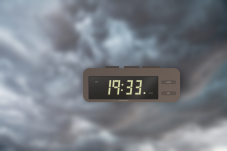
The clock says 19:33
